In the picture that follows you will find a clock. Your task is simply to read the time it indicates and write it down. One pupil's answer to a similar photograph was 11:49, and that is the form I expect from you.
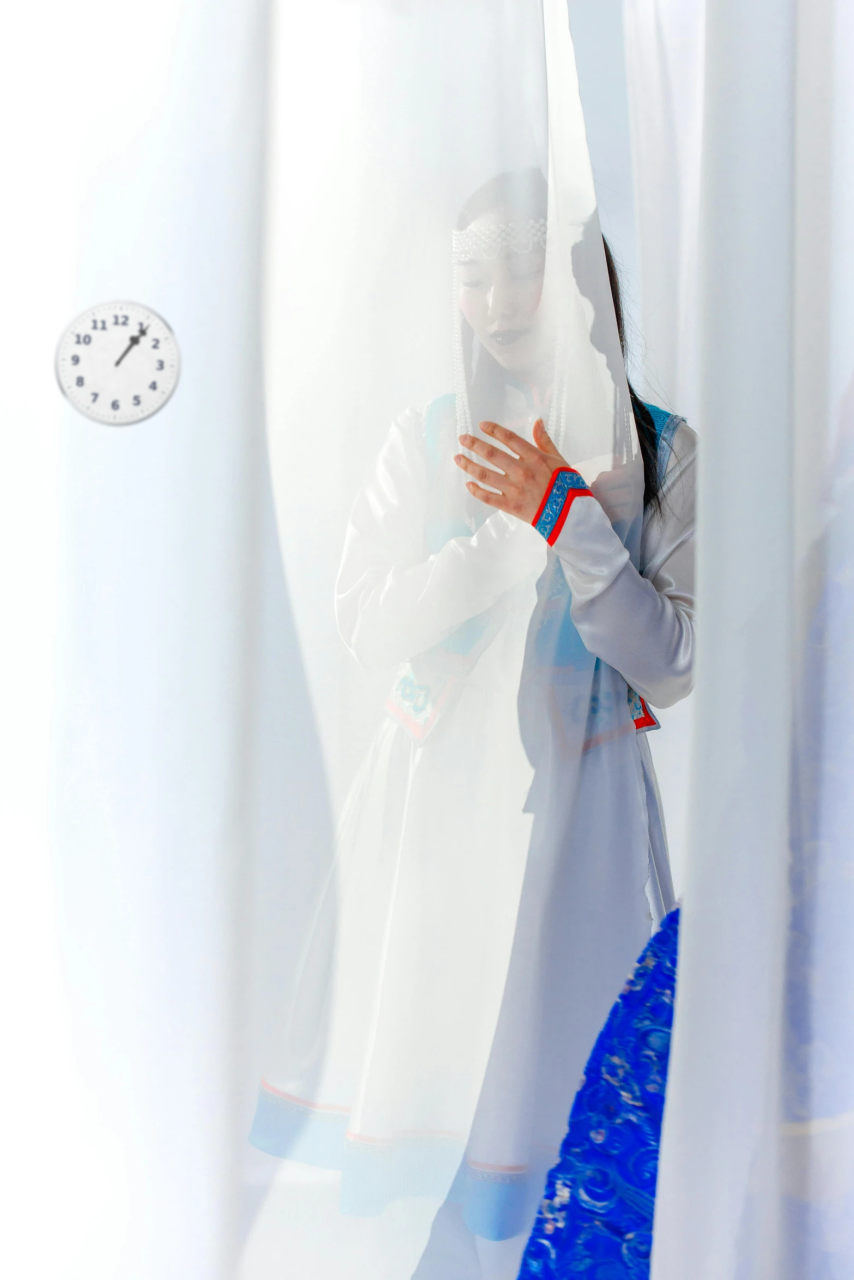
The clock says 1:06
